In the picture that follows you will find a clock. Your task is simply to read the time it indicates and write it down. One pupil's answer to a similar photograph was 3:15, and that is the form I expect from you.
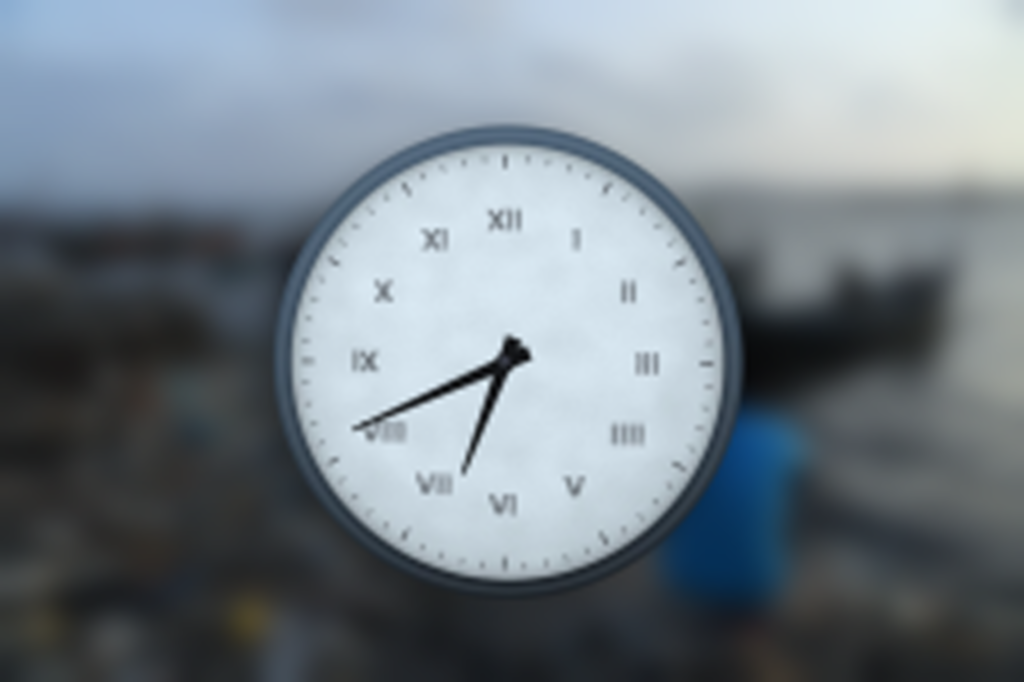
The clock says 6:41
